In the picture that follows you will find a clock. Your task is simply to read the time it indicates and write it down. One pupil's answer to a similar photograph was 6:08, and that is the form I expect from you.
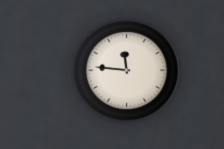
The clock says 11:46
